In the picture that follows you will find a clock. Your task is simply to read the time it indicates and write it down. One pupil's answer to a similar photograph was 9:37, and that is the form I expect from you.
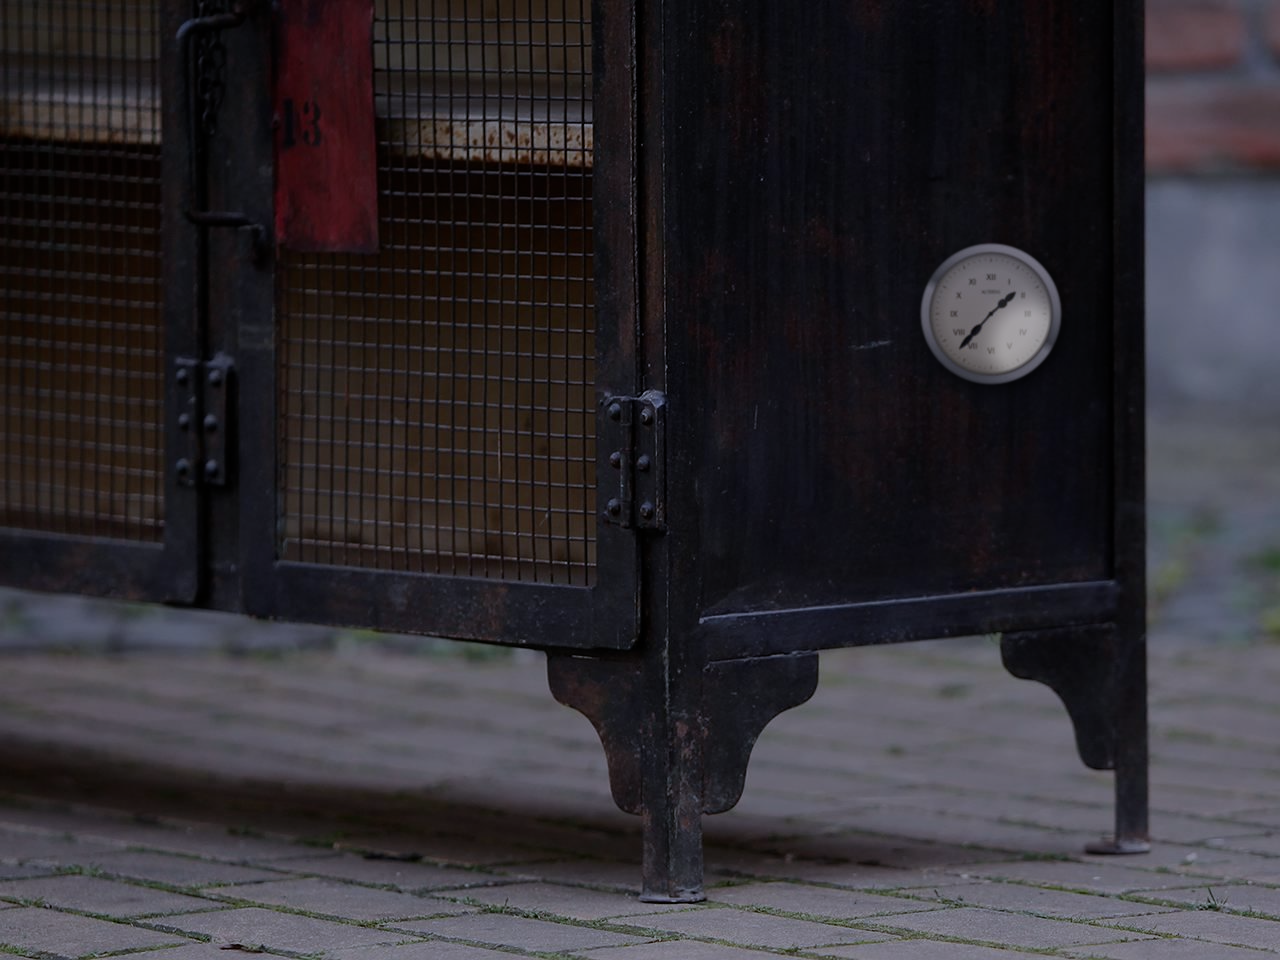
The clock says 1:37
